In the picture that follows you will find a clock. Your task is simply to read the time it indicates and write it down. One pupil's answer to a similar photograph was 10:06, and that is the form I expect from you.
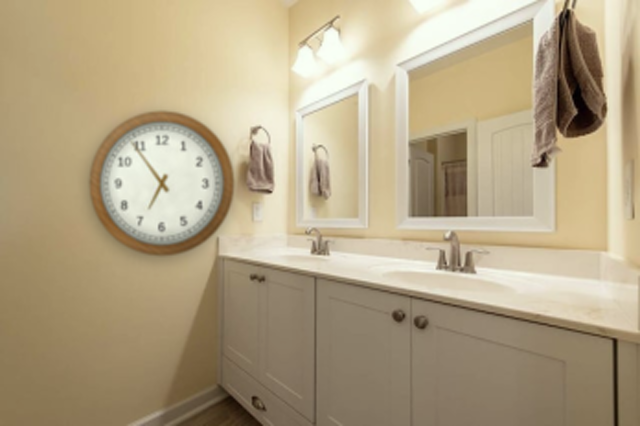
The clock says 6:54
